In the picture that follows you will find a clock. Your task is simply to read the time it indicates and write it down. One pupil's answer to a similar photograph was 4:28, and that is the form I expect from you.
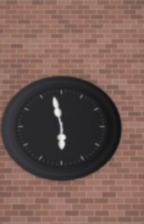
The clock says 5:58
